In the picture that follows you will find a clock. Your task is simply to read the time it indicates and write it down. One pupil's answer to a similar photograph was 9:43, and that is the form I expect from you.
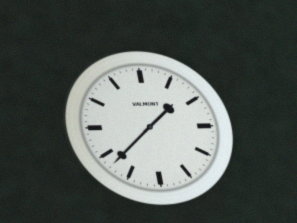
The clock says 1:38
